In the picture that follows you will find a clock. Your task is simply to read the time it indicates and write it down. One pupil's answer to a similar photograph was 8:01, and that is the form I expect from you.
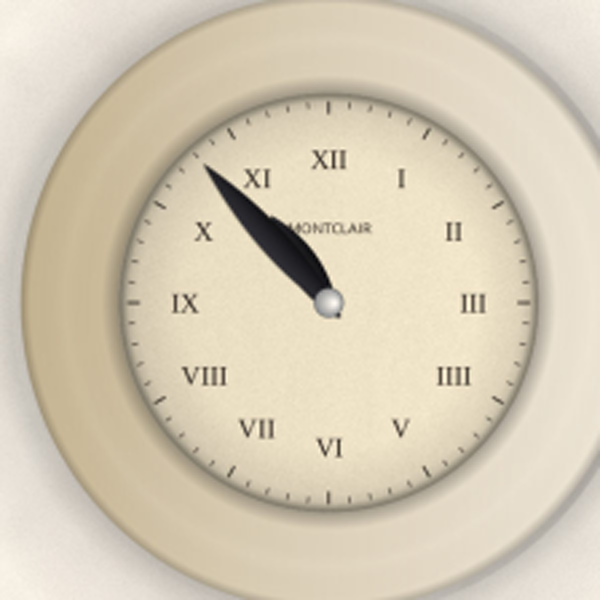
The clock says 10:53
